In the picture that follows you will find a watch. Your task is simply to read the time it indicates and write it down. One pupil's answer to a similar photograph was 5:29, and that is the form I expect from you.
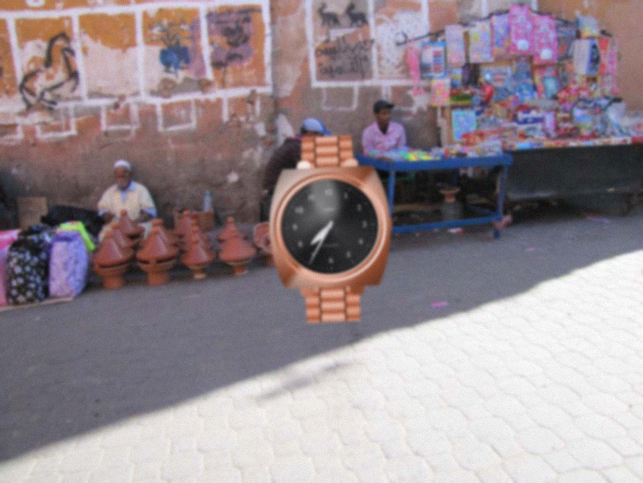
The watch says 7:35
